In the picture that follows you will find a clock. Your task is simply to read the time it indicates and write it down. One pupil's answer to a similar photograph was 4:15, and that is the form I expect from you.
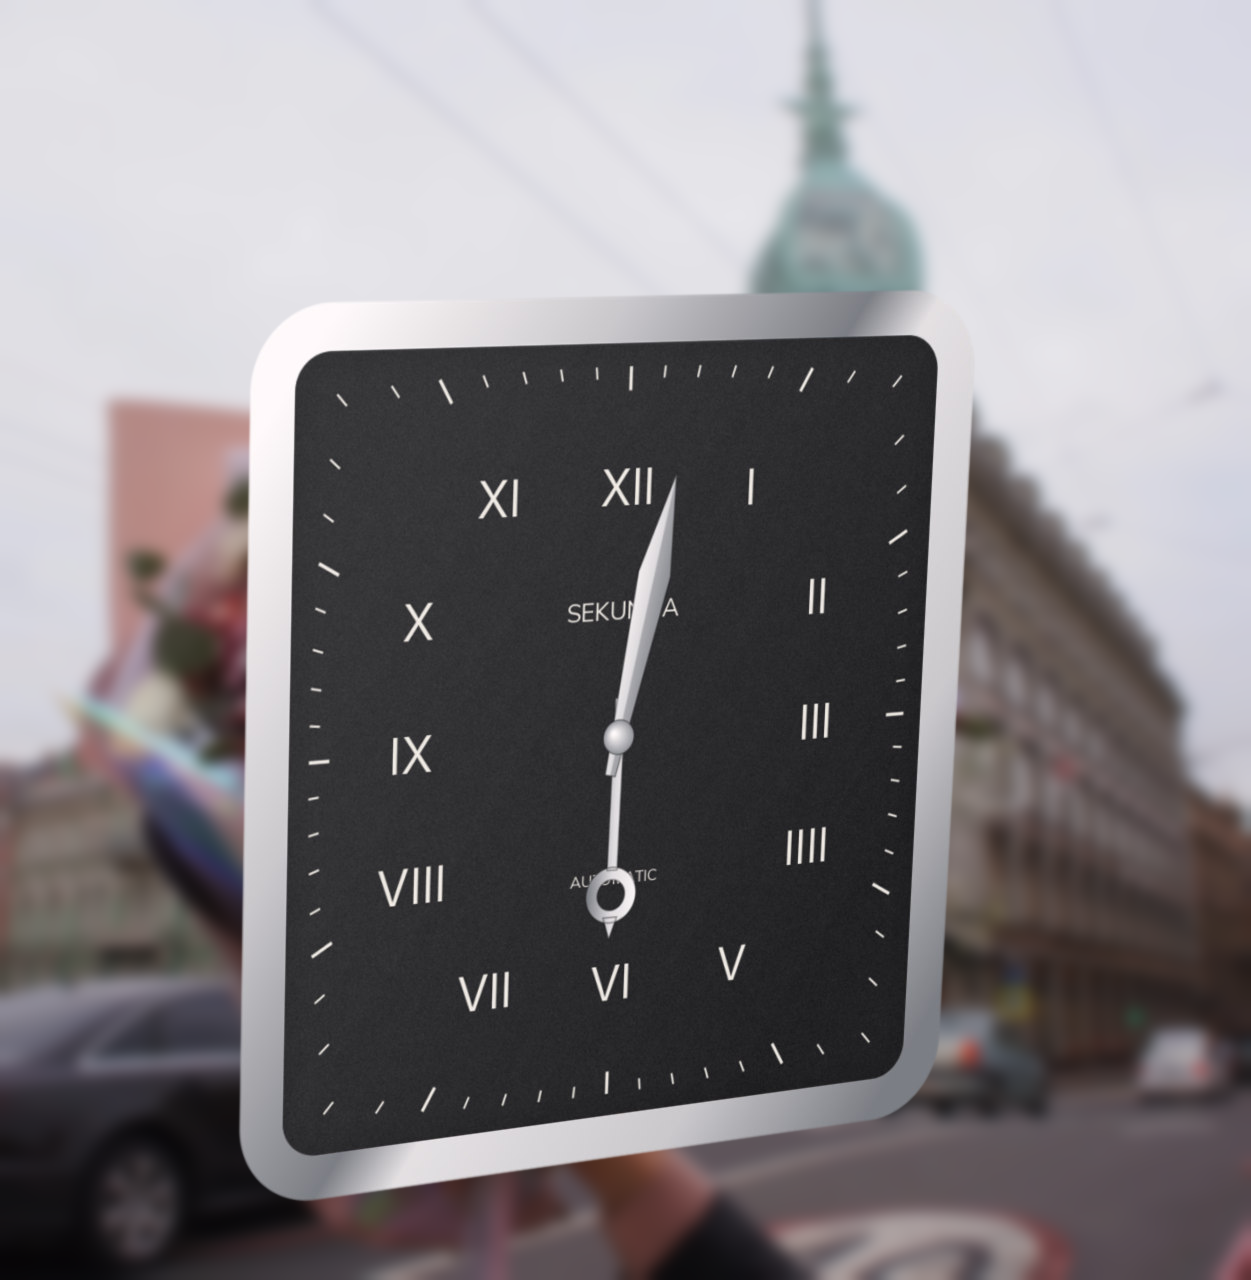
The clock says 6:02
